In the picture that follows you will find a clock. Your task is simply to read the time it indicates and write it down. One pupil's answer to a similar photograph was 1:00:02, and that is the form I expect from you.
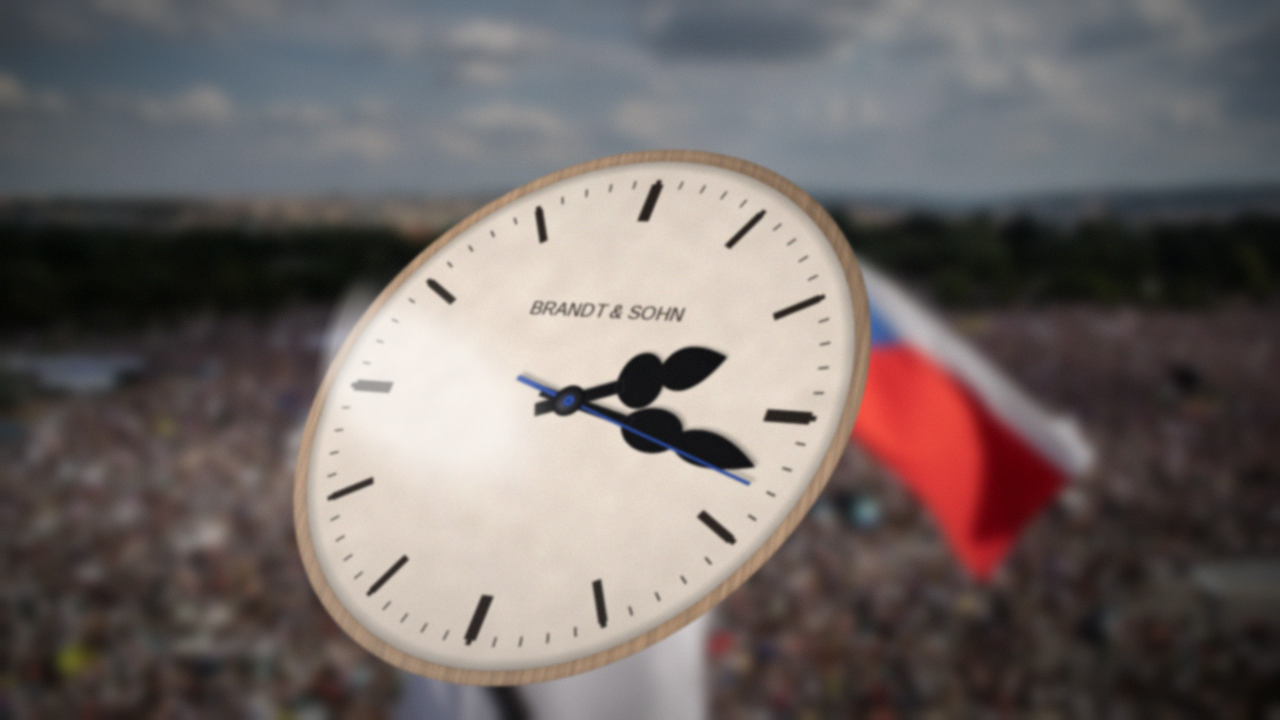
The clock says 2:17:18
